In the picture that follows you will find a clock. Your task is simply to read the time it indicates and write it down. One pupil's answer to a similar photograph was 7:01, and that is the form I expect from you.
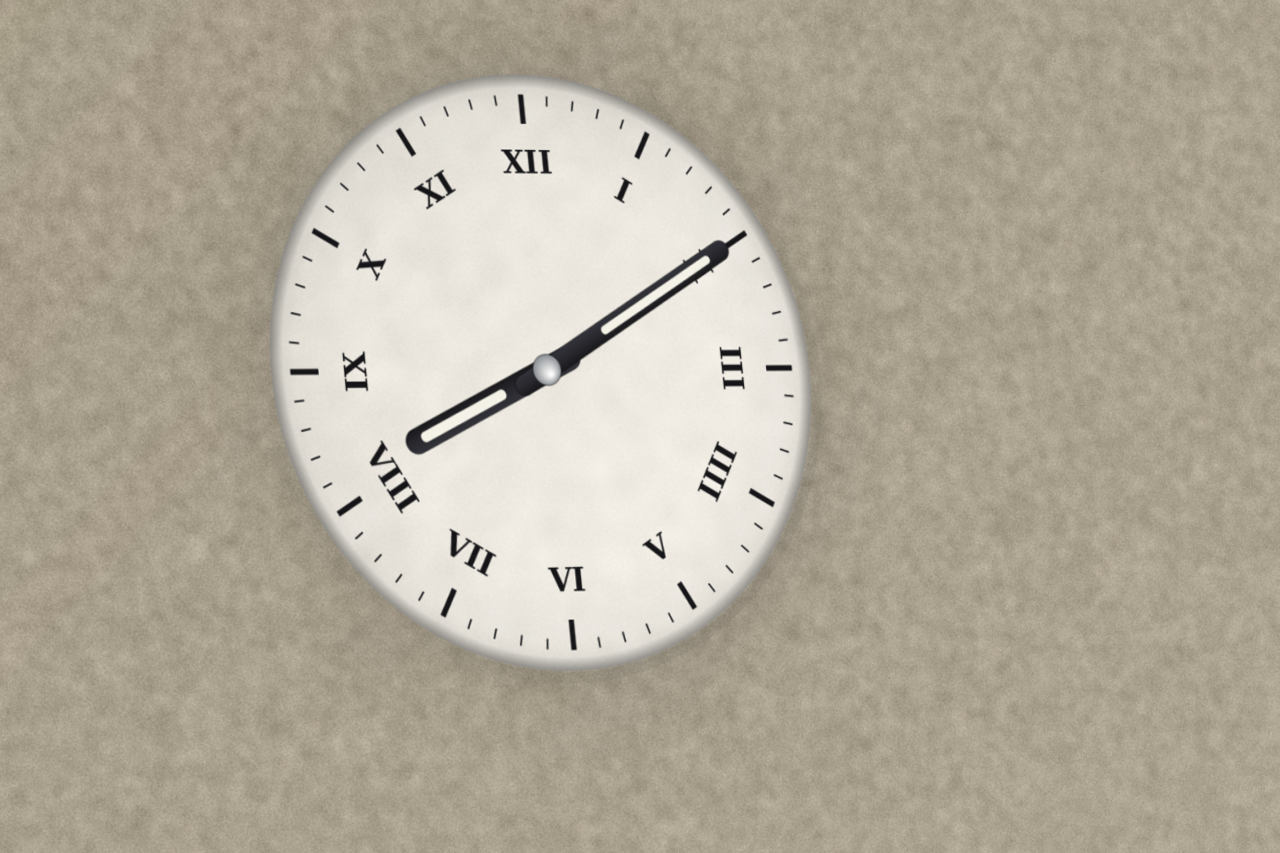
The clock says 8:10
